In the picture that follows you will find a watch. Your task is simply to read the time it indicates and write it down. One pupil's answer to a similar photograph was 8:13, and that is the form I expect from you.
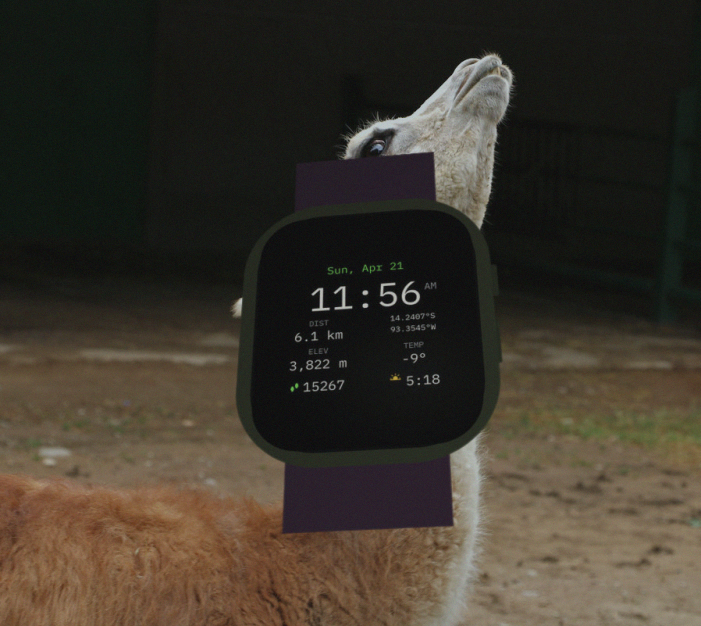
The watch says 11:56
